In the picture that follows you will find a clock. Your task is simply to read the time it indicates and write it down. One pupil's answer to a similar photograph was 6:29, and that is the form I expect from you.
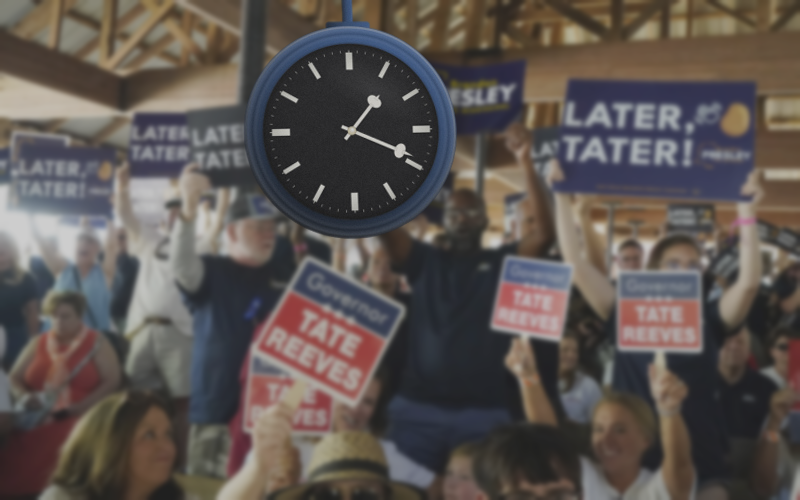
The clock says 1:19
